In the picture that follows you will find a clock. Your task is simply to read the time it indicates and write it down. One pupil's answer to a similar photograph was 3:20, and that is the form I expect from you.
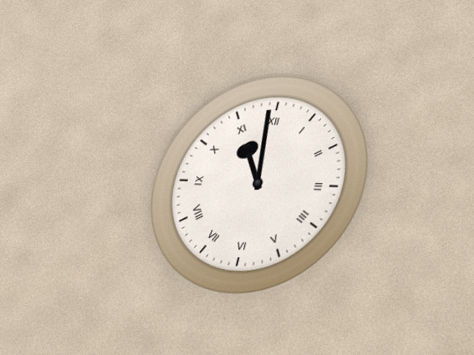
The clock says 10:59
